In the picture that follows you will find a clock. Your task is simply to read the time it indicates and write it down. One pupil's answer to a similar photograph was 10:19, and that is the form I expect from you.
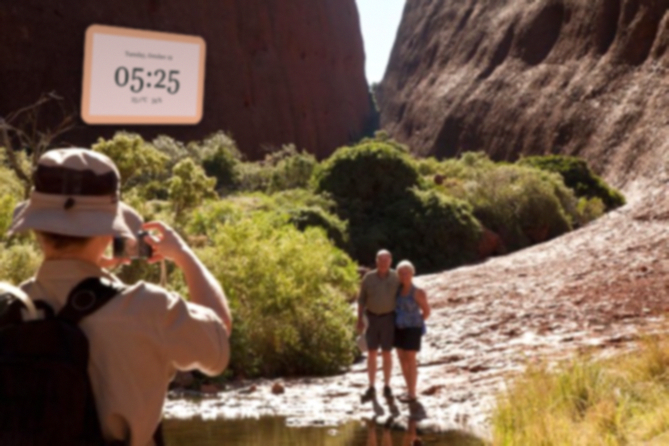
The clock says 5:25
